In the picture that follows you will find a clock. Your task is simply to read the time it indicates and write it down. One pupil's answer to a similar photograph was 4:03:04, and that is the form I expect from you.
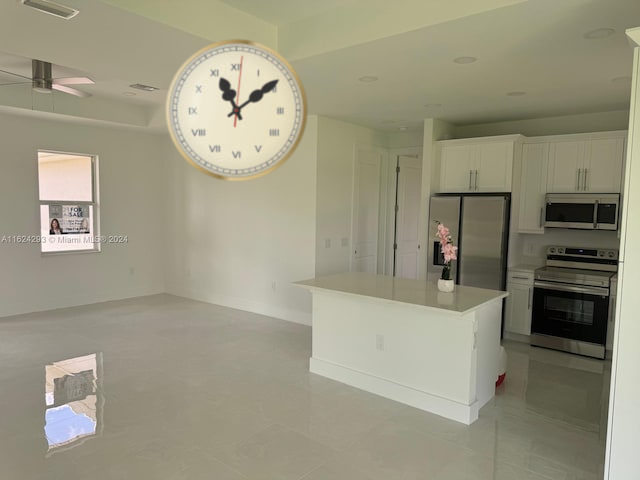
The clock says 11:09:01
